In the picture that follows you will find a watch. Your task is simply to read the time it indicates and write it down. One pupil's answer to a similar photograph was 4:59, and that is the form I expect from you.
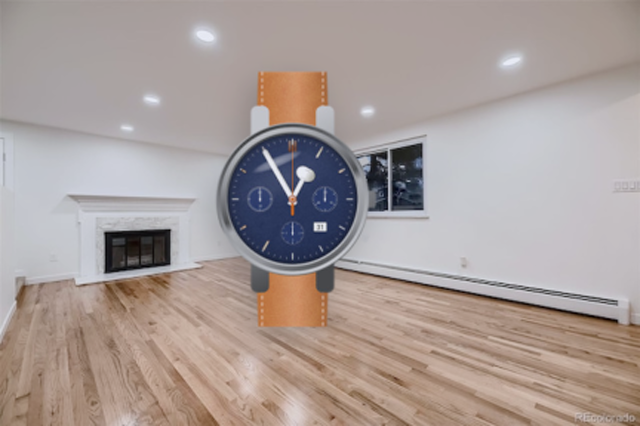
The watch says 12:55
